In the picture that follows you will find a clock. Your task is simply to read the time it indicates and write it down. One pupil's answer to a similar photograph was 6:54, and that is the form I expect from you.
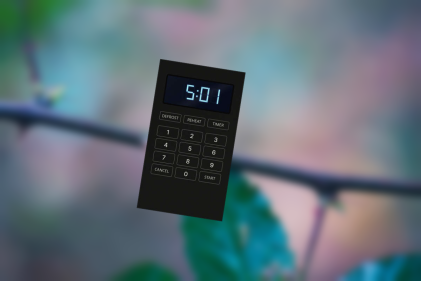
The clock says 5:01
